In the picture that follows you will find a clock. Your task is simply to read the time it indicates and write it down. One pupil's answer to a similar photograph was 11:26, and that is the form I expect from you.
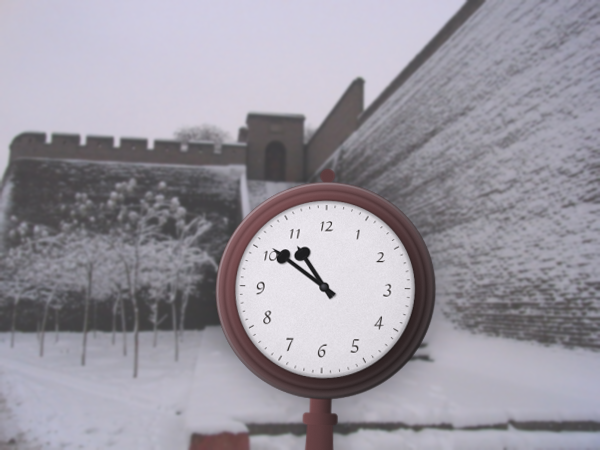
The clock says 10:51
